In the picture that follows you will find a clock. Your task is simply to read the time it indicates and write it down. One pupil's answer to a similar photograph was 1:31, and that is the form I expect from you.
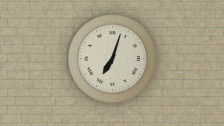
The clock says 7:03
